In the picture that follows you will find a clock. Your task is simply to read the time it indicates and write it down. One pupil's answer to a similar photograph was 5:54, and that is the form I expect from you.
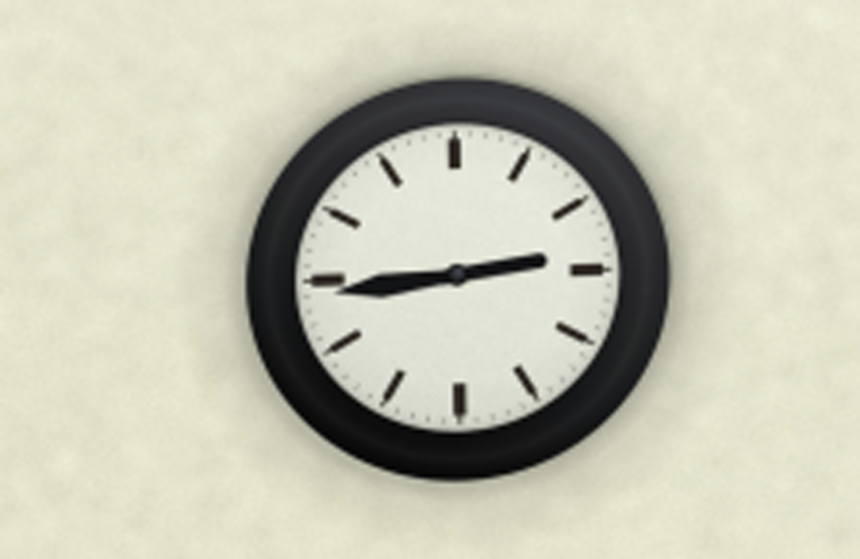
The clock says 2:44
